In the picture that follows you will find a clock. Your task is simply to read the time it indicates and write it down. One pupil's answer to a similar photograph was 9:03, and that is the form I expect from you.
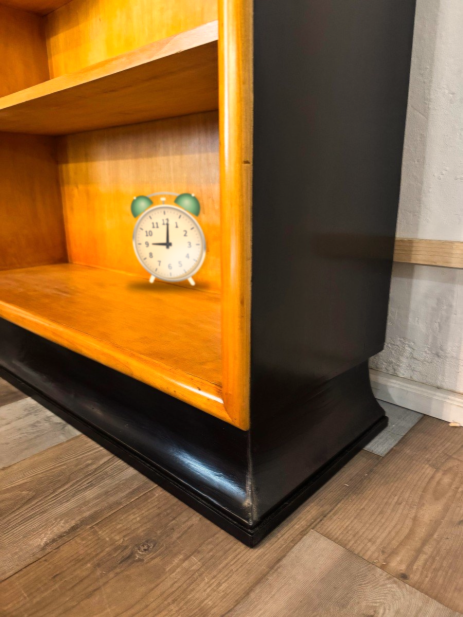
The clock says 9:01
